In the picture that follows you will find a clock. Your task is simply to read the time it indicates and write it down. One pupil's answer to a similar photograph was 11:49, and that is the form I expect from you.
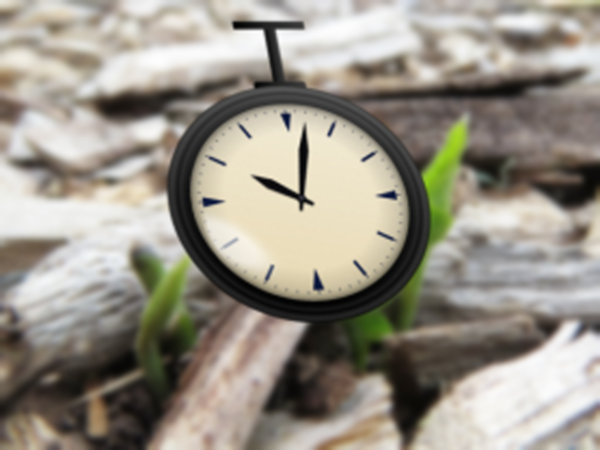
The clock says 10:02
